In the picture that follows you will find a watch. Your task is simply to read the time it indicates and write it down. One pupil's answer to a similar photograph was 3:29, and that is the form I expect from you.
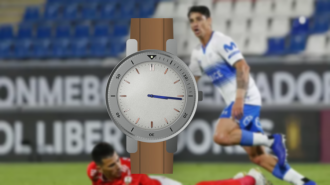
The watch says 3:16
